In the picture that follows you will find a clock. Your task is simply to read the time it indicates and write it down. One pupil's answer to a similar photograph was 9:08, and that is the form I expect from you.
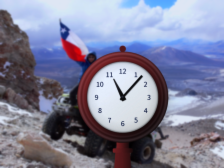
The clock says 11:07
